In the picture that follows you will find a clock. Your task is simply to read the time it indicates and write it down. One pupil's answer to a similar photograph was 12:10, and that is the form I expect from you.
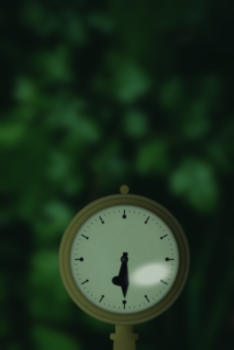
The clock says 6:30
